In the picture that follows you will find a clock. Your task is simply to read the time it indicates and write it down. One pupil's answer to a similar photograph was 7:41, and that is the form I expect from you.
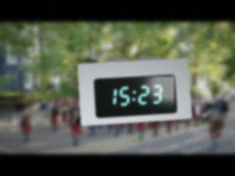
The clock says 15:23
